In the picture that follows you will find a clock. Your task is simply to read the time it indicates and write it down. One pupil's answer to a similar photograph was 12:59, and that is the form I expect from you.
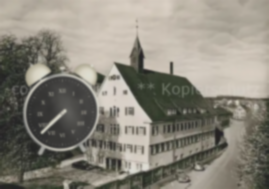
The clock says 7:38
